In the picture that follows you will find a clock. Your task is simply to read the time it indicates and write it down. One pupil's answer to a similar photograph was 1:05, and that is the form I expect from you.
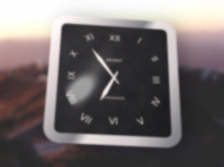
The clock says 6:54
